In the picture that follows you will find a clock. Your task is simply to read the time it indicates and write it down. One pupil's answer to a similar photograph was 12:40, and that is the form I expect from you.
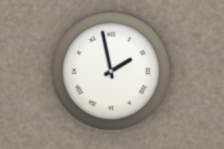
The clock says 1:58
